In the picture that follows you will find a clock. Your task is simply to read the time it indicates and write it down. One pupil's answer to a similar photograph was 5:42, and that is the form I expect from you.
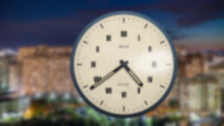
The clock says 4:39
